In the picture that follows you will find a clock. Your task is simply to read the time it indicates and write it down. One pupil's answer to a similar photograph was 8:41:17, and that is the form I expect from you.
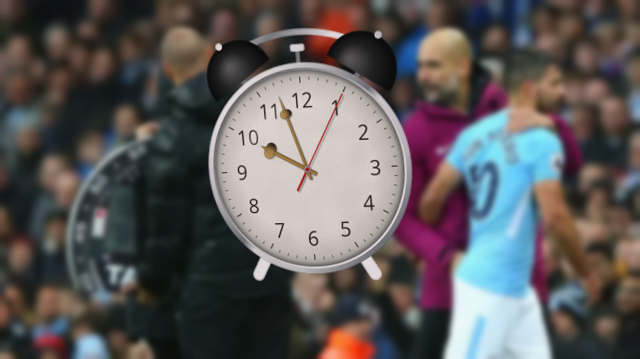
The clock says 9:57:05
